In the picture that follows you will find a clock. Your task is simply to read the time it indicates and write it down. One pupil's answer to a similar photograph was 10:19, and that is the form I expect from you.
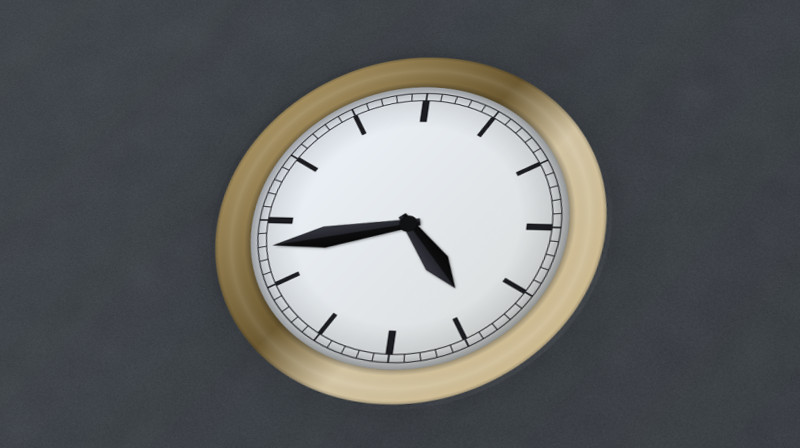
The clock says 4:43
